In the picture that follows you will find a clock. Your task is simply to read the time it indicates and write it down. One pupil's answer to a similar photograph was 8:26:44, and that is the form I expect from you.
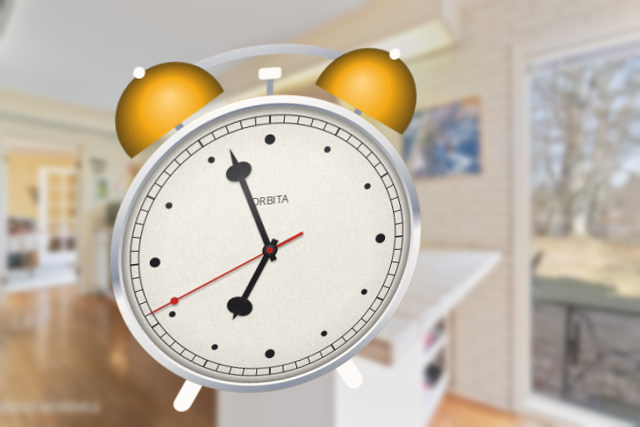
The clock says 6:56:41
